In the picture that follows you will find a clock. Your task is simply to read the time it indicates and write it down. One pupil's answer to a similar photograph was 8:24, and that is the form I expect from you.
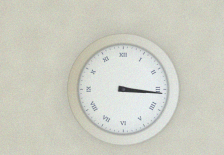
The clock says 3:16
